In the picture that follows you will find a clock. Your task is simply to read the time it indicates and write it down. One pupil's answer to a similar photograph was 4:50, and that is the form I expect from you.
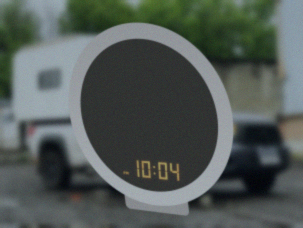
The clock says 10:04
